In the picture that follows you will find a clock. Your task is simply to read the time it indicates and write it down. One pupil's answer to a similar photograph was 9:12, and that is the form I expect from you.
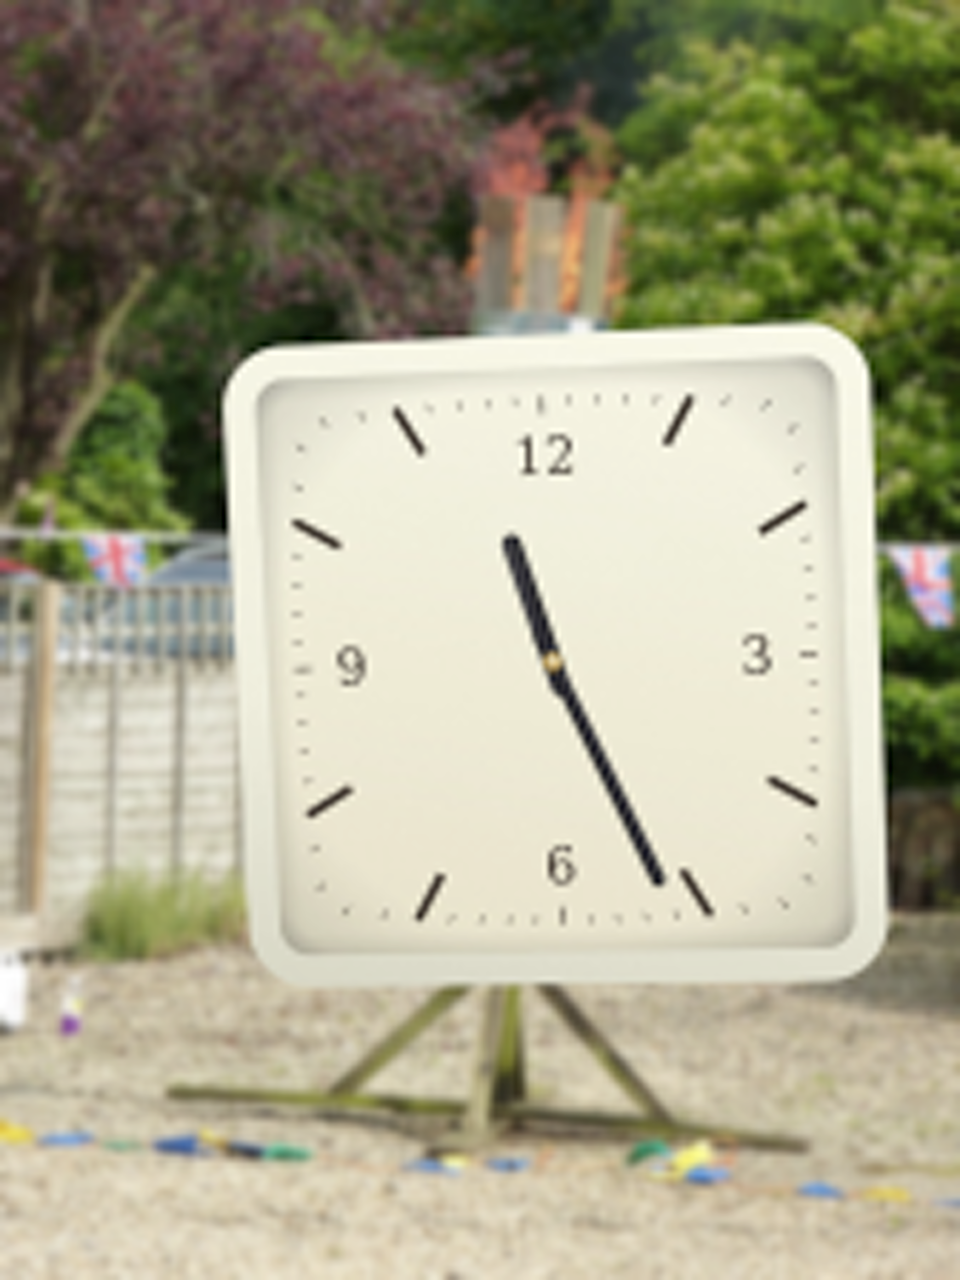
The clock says 11:26
